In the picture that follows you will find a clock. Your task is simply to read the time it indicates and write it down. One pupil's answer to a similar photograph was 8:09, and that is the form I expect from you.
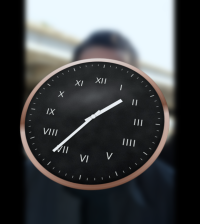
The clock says 1:36
